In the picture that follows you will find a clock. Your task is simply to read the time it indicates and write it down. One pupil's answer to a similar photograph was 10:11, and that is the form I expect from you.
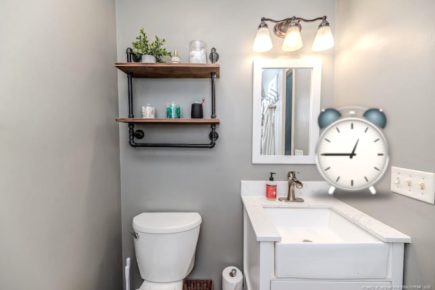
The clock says 12:45
